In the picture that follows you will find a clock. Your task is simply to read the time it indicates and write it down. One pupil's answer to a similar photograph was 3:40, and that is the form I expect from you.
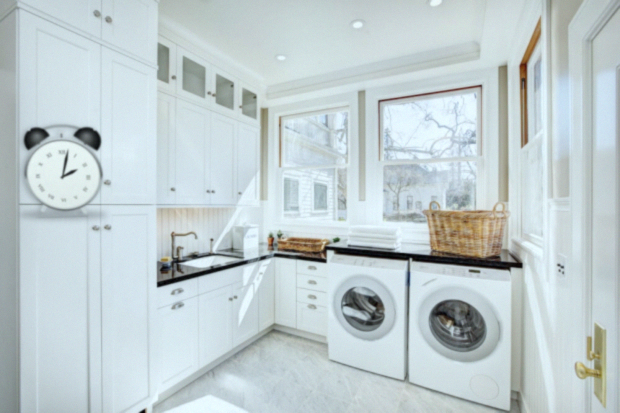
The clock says 2:02
